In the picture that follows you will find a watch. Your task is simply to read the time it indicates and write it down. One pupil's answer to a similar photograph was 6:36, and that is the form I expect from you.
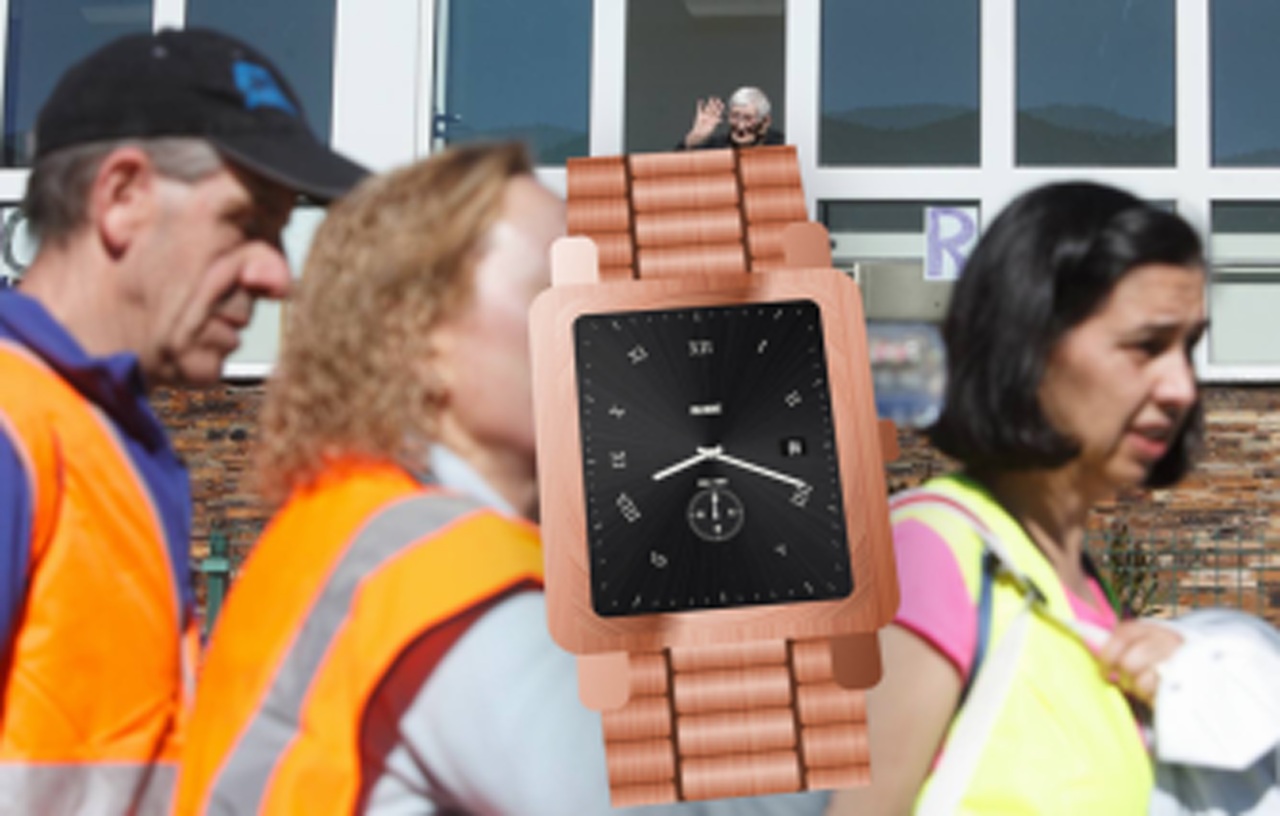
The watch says 8:19
